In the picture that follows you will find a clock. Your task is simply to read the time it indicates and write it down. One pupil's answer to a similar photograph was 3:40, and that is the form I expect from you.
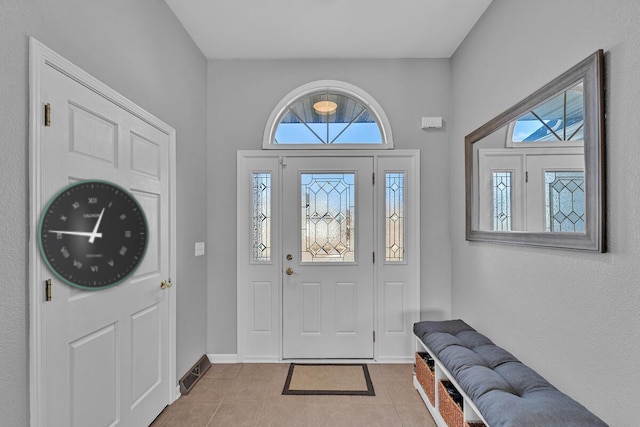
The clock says 12:46
